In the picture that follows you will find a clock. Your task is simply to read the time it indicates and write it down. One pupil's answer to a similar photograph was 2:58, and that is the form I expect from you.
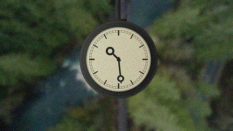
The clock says 10:29
